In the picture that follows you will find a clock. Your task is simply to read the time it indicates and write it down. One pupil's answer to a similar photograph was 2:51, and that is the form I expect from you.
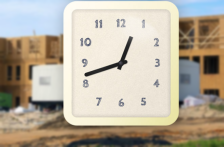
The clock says 12:42
